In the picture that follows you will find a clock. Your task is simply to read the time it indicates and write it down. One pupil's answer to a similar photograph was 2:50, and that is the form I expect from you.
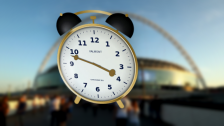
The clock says 3:48
